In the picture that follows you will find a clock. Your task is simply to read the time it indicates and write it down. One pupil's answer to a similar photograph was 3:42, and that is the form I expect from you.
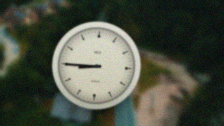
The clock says 8:45
